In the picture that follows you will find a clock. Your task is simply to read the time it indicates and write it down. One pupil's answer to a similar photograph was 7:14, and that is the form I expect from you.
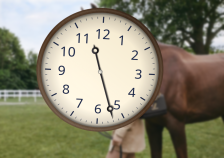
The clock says 11:27
